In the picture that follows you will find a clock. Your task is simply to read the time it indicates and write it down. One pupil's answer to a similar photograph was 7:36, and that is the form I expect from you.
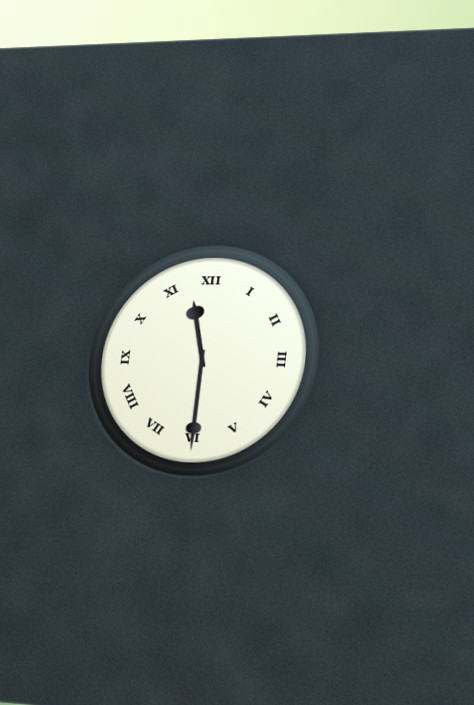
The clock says 11:30
